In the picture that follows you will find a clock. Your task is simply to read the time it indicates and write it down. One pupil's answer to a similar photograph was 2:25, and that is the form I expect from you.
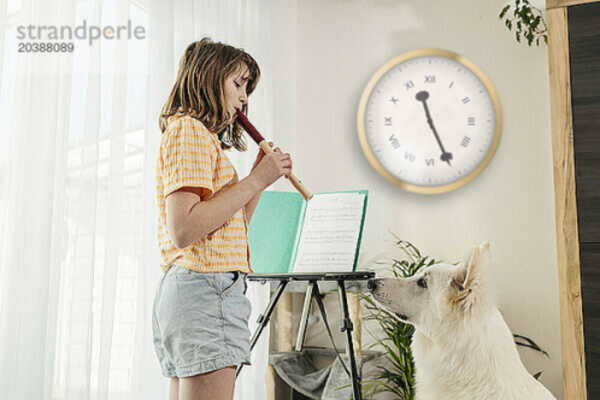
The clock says 11:26
